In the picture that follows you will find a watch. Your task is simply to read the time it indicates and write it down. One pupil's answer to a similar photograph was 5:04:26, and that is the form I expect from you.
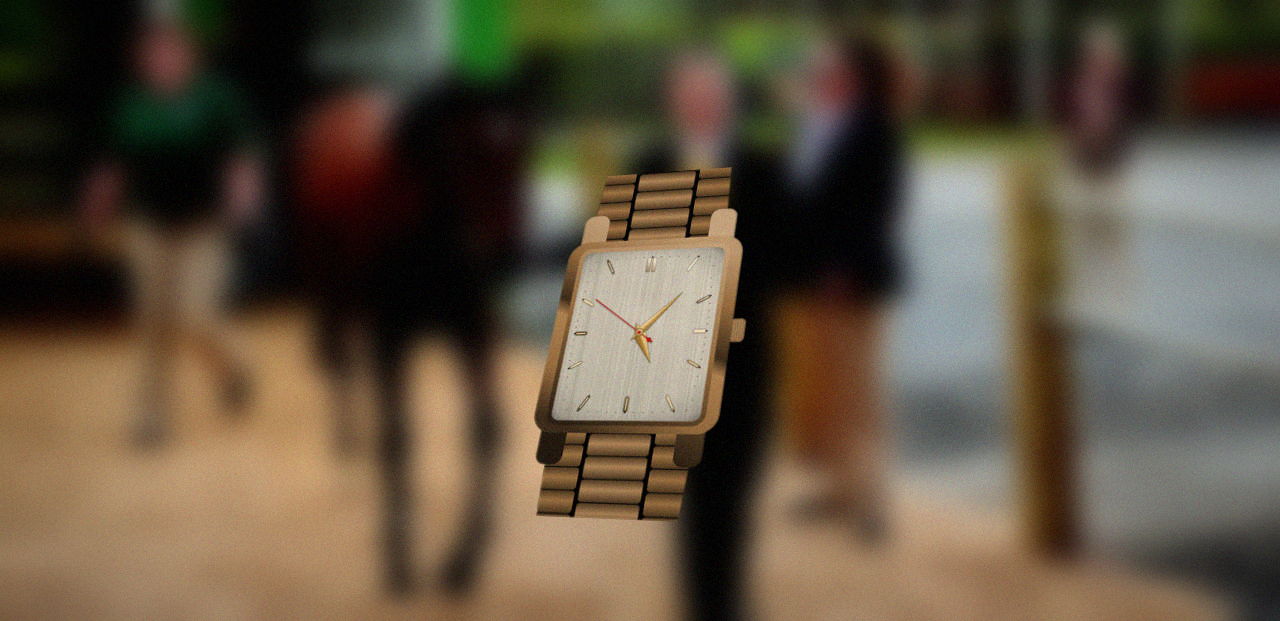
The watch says 5:06:51
